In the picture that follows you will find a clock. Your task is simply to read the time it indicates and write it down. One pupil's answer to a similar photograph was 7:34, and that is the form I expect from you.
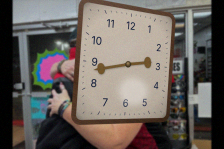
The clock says 2:43
